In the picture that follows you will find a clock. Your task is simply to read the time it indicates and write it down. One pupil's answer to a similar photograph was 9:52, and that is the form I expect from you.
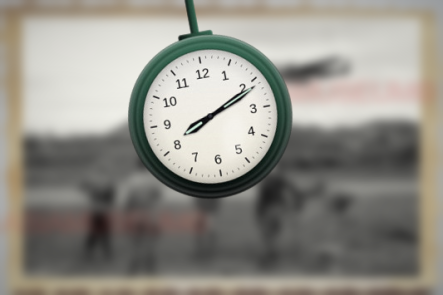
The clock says 8:11
